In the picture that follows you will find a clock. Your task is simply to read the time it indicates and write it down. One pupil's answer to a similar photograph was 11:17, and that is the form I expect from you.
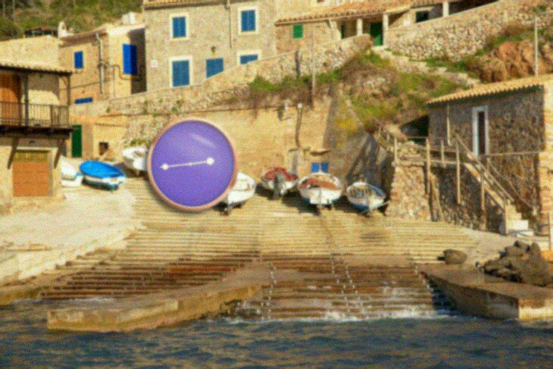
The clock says 2:44
